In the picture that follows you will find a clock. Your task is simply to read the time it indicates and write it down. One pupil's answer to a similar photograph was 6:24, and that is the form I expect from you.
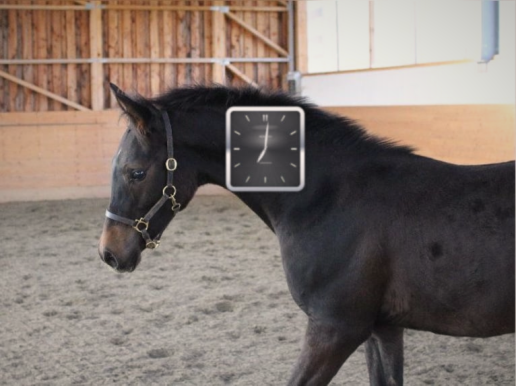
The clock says 7:01
